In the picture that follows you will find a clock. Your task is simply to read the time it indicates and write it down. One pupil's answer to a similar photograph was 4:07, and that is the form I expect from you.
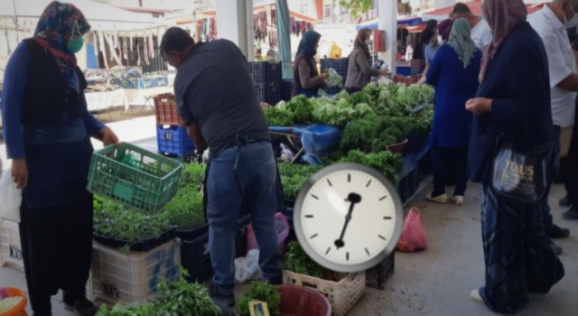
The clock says 12:33
